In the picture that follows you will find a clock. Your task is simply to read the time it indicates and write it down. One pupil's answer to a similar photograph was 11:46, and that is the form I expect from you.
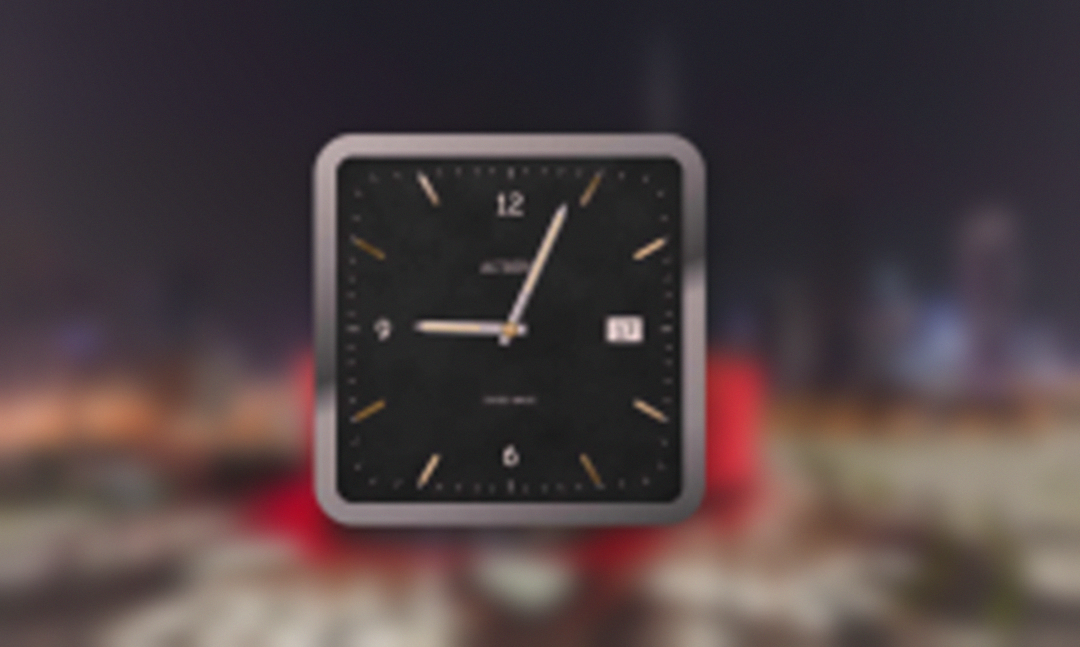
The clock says 9:04
